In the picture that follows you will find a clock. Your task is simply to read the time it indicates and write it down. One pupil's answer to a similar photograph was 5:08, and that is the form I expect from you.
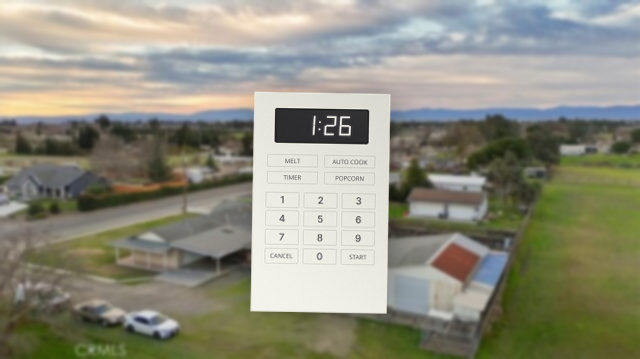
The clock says 1:26
